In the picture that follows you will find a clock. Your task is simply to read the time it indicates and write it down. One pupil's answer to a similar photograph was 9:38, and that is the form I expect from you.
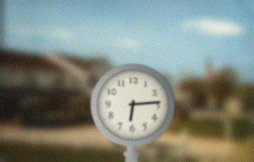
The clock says 6:14
